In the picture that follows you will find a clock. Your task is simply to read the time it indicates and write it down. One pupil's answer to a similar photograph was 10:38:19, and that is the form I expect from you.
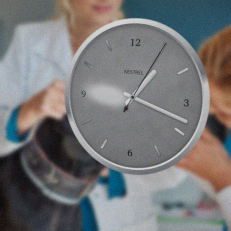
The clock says 1:18:05
